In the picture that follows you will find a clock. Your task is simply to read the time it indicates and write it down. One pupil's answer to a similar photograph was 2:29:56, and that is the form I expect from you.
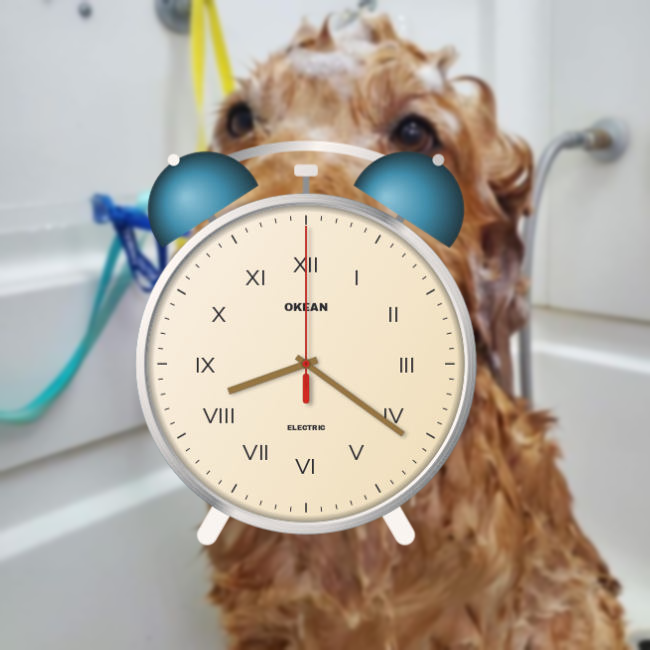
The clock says 8:21:00
